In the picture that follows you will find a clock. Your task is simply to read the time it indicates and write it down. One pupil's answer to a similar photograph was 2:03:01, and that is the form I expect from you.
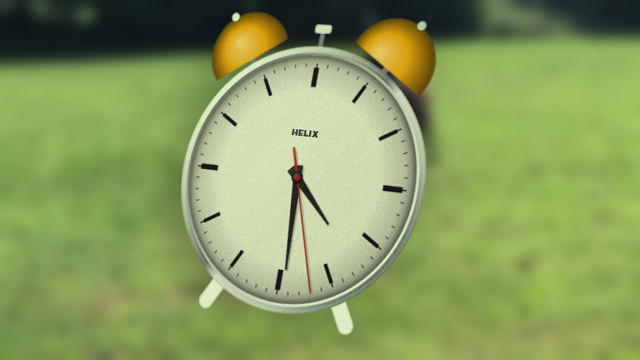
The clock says 4:29:27
